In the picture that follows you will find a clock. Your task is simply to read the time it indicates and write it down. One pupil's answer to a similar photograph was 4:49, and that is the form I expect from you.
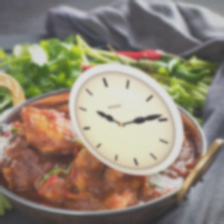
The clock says 10:14
